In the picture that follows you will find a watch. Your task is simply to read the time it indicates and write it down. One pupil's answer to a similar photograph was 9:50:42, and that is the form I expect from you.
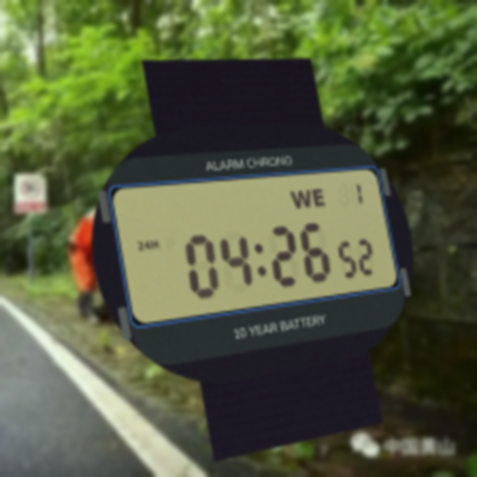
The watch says 4:26:52
